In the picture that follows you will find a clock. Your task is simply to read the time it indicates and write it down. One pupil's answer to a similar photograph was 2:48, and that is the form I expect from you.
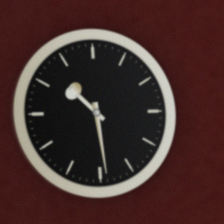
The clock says 10:29
